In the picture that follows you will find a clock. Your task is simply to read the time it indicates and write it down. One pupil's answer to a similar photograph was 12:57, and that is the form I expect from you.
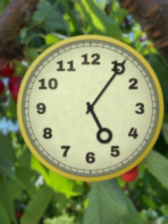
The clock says 5:06
